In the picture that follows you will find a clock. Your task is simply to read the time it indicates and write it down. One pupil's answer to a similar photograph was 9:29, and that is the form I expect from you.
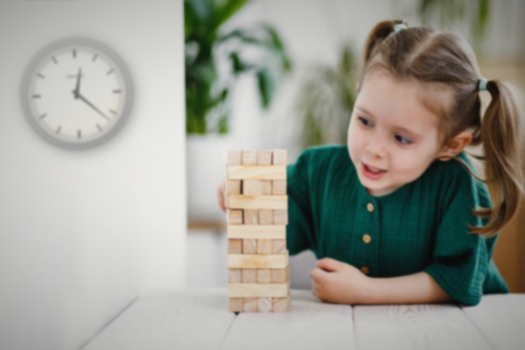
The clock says 12:22
